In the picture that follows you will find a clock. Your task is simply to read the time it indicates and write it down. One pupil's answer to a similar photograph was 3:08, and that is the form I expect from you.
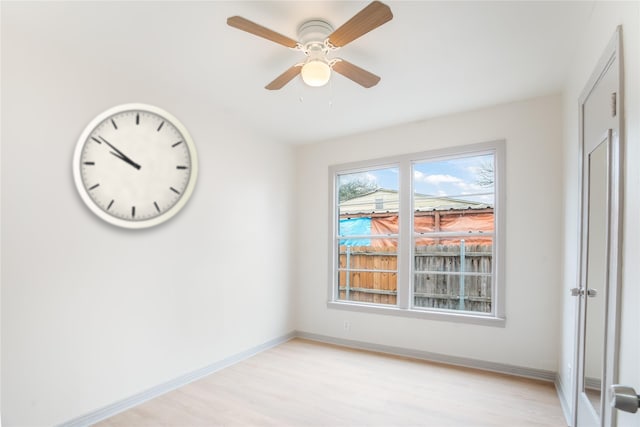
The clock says 9:51
